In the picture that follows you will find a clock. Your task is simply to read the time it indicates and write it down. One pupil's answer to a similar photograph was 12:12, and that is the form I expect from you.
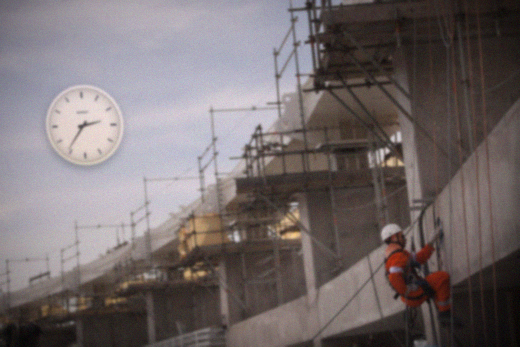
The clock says 2:36
